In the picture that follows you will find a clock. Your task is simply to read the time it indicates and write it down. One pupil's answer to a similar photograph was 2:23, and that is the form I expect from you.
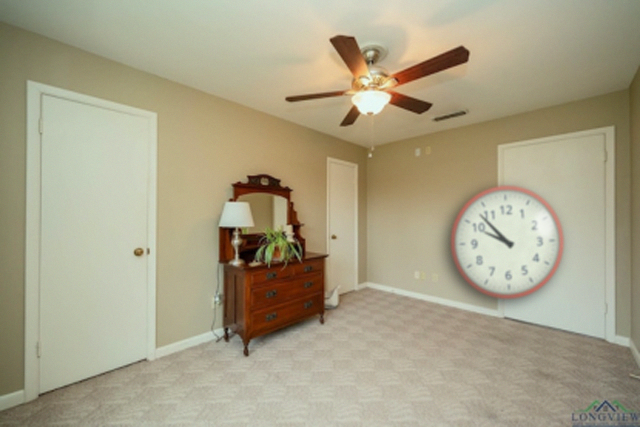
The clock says 9:53
